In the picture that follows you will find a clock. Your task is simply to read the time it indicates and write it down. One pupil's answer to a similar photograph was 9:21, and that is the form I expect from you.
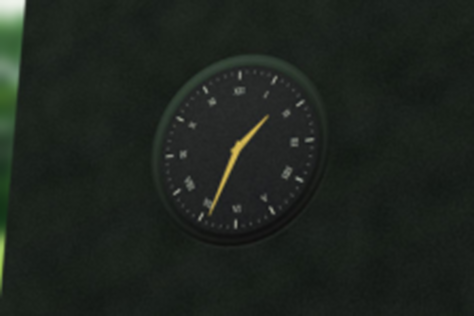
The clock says 1:34
